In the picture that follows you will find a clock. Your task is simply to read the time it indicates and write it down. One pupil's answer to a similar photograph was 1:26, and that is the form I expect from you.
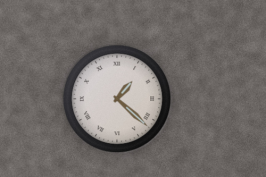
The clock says 1:22
